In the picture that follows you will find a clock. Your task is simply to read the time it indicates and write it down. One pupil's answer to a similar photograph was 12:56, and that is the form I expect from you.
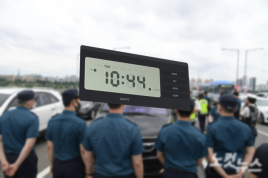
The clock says 10:44
